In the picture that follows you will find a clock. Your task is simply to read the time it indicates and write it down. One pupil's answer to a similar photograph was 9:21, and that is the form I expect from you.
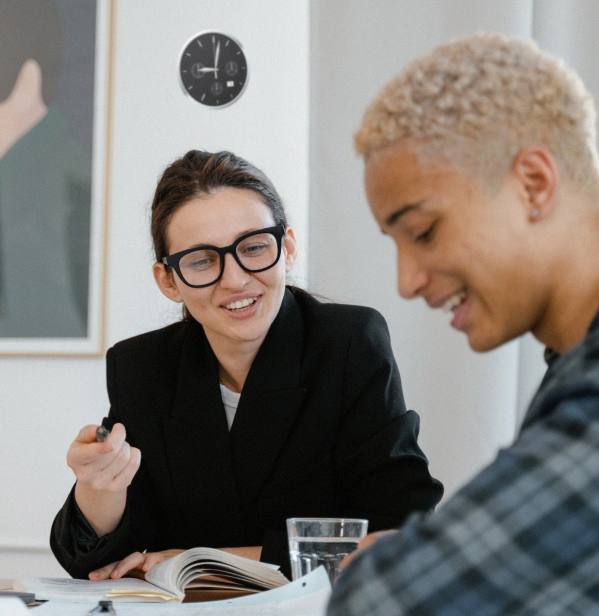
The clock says 9:02
